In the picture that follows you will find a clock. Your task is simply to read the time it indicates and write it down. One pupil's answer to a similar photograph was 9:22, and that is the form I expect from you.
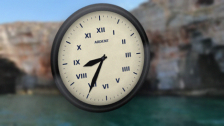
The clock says 8:35
